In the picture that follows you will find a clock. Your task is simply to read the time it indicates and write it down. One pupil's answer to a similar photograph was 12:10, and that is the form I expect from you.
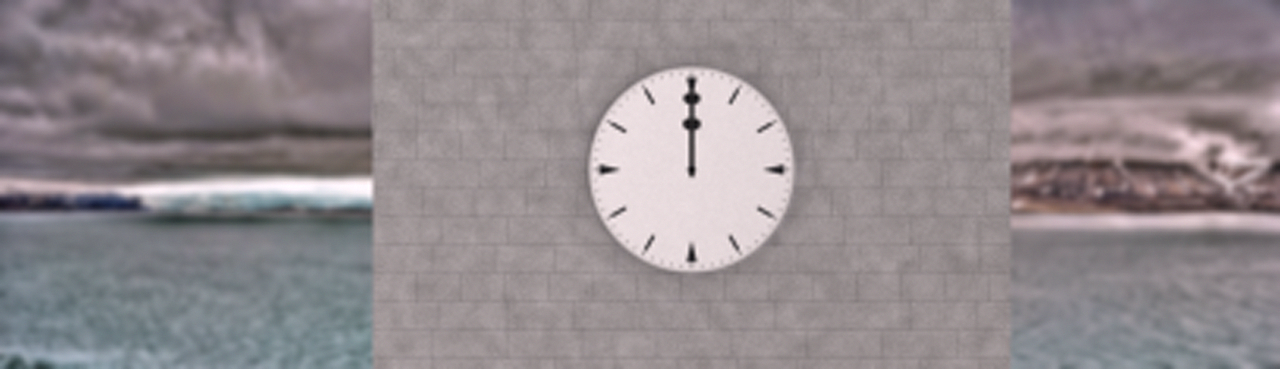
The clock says 12:00
